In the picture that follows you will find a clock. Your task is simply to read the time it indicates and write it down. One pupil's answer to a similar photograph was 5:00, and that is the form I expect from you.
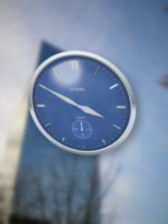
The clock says 3:50
